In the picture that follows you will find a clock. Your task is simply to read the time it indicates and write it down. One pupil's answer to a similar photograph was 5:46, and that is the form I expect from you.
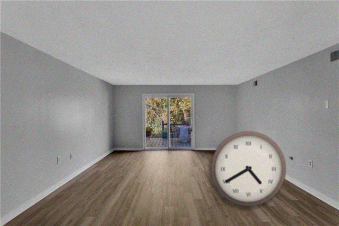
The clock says 4:40
